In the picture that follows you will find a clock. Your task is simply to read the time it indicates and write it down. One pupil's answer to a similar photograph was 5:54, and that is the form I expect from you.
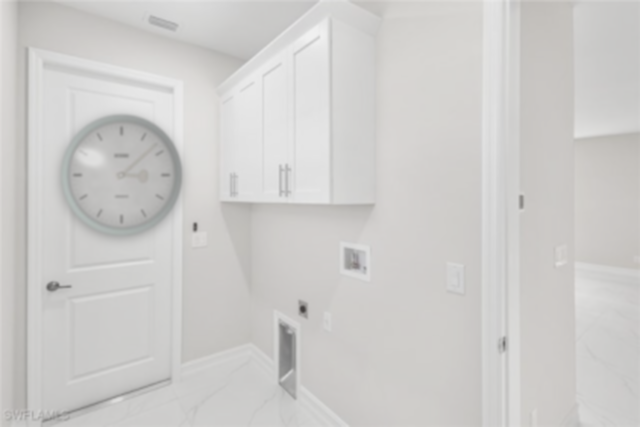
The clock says 3:08
